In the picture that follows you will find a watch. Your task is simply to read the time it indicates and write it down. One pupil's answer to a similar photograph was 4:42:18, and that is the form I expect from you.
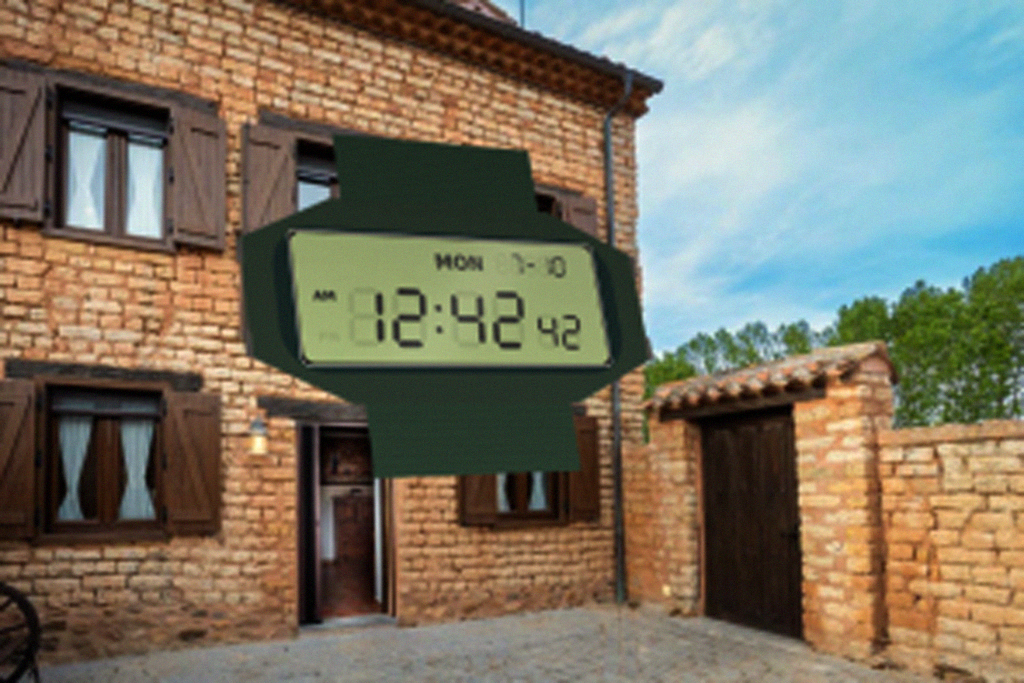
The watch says 12:42:42
